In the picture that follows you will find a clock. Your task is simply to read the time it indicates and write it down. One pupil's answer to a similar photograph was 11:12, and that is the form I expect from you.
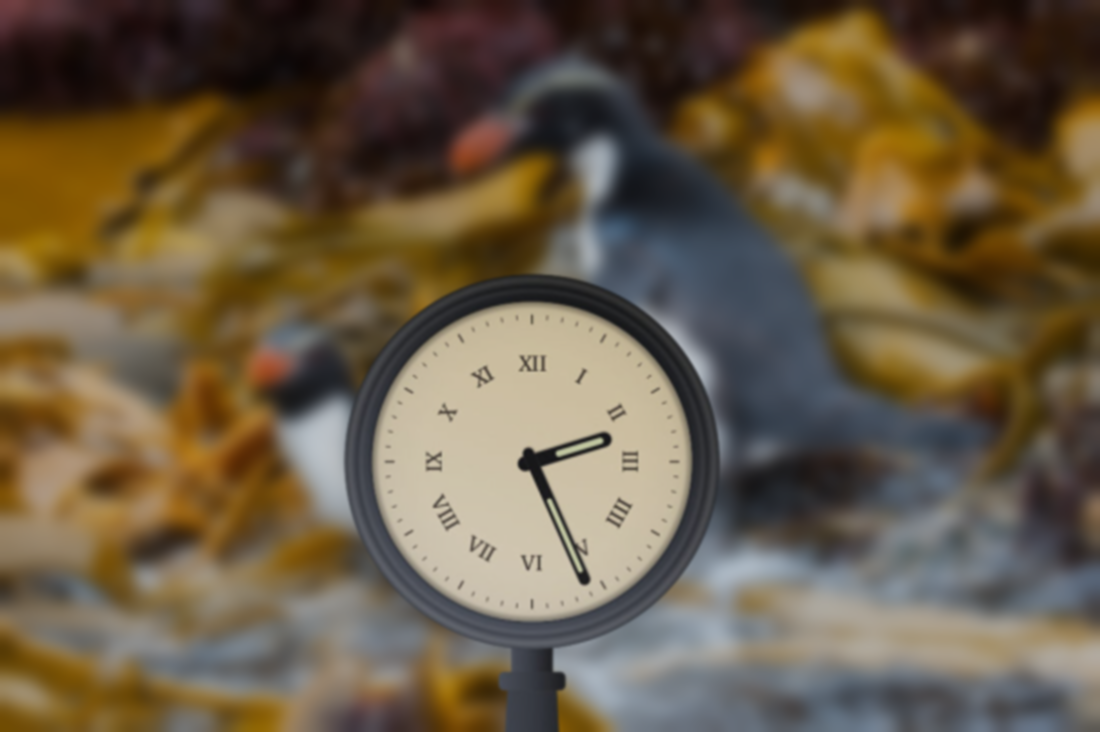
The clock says 2:26
